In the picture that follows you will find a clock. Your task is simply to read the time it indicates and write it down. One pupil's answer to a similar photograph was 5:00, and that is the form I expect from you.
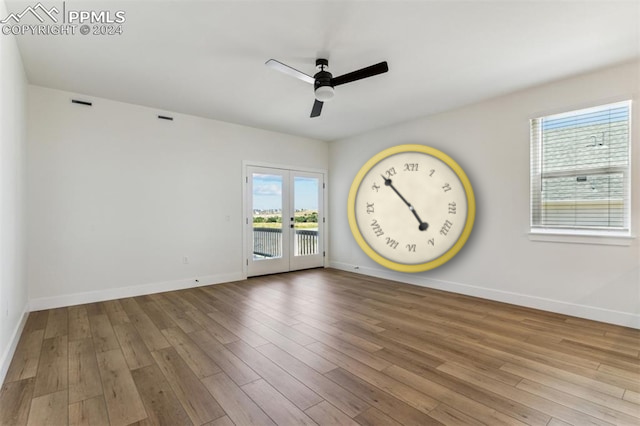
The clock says 4:53
